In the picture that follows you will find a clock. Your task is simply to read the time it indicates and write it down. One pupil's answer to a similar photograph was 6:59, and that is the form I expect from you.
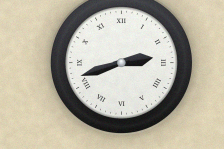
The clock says 2:42
